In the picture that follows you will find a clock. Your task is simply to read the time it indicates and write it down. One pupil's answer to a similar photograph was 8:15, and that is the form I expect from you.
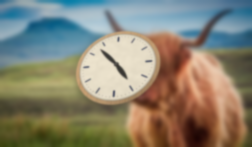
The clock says 4:53
